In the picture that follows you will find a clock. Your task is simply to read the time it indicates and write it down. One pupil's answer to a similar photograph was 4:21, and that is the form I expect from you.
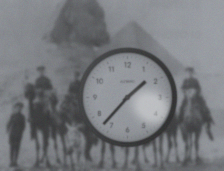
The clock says 1:37
